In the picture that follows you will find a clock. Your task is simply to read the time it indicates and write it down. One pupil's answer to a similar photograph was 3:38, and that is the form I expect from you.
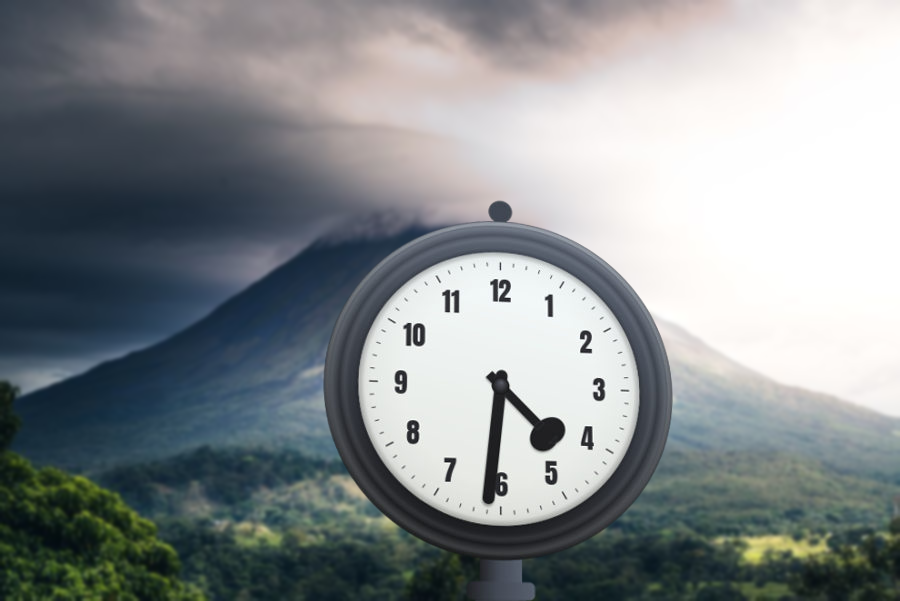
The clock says 4:31
